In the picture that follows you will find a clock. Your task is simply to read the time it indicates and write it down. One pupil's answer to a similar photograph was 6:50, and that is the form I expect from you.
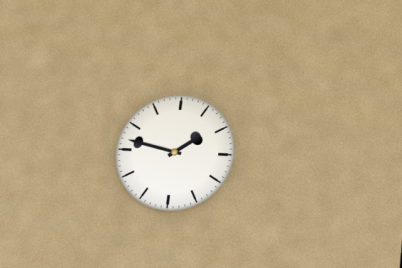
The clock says 1:47
